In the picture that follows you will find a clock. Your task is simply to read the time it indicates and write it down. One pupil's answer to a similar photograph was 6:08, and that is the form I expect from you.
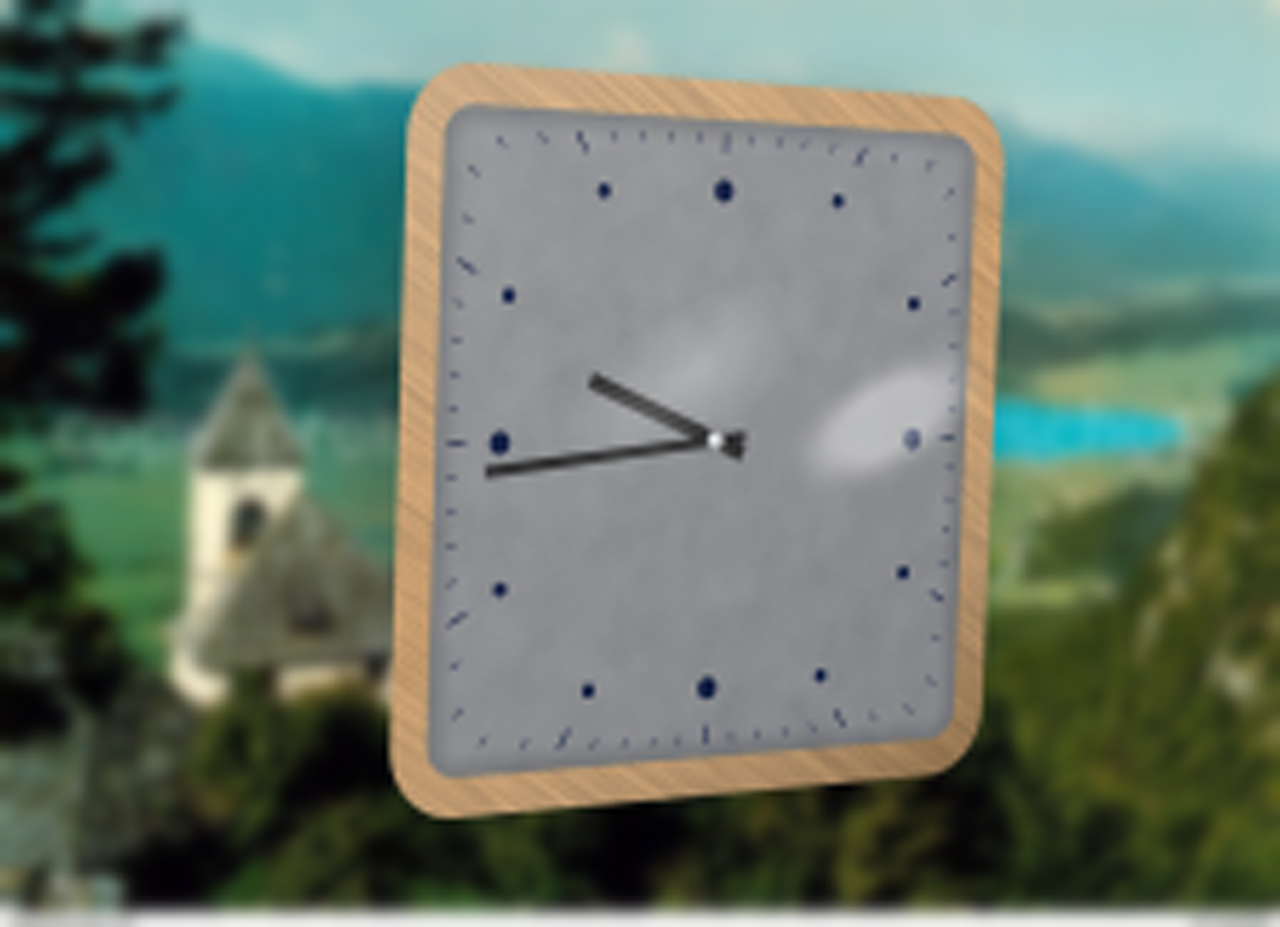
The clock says 9:44
